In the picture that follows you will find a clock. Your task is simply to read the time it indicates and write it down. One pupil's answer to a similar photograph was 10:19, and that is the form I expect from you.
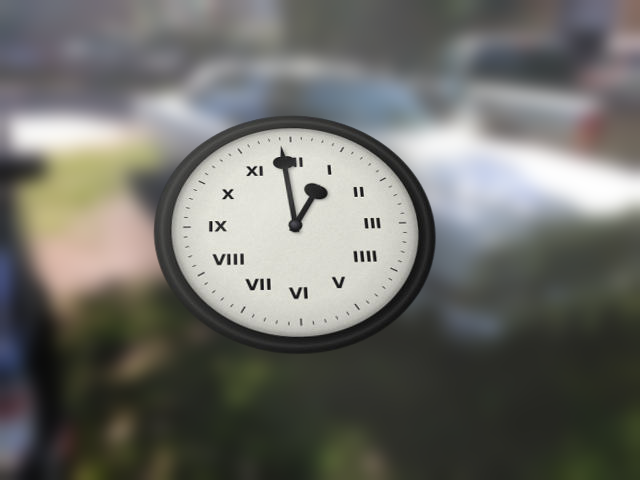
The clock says 12:59
